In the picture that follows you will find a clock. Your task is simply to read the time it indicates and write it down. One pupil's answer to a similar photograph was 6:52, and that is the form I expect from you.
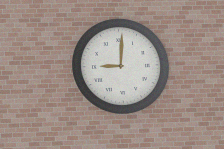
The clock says 9:01
